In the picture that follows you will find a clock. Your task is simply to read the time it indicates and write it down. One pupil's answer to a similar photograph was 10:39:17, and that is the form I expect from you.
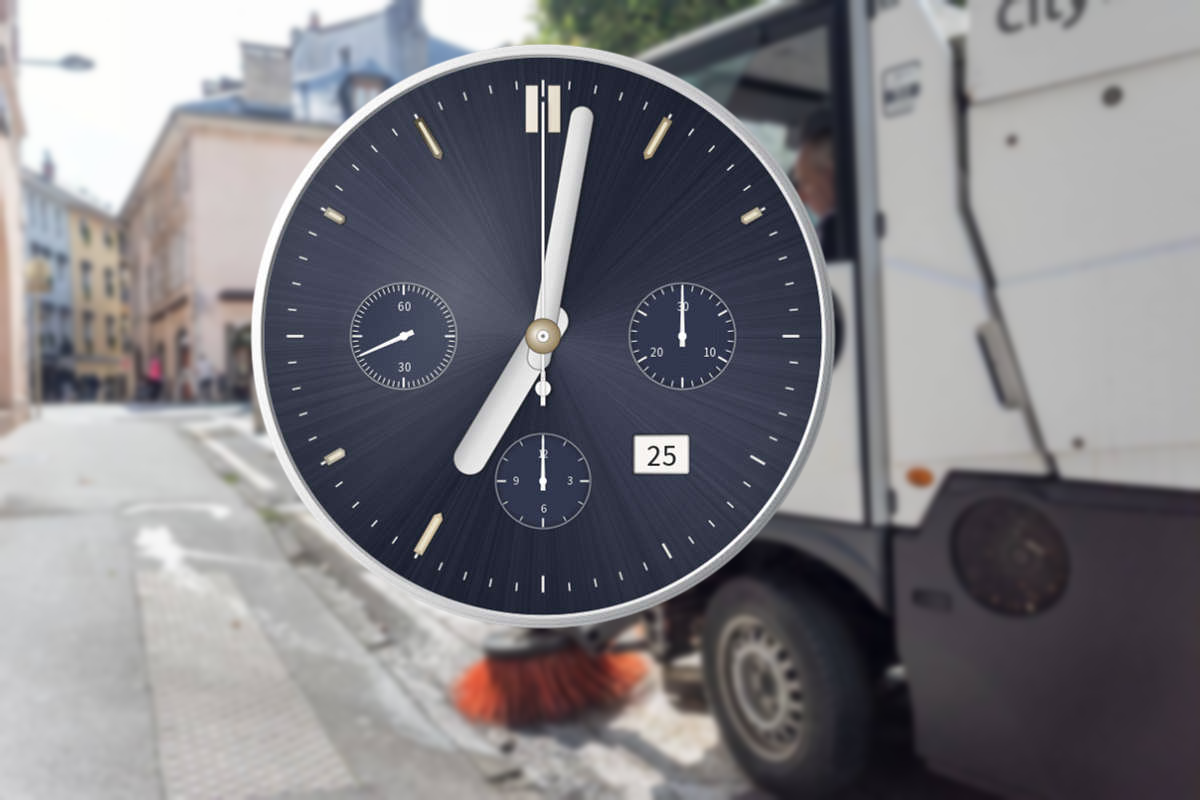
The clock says 7:01:41
